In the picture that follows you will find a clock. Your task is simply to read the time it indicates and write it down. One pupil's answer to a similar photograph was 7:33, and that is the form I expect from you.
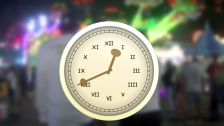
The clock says 12:41
